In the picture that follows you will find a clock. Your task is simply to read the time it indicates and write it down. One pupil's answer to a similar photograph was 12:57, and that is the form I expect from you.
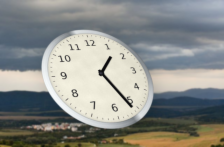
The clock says 1:26
